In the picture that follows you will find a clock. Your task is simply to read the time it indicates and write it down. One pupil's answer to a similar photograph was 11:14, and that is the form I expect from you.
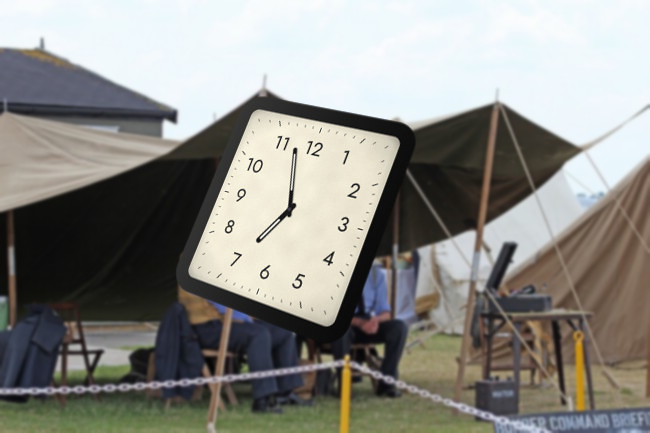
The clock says 6:57
